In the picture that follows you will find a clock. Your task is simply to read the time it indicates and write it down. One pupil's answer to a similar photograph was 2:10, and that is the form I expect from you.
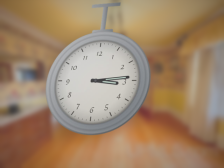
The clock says 3:14
